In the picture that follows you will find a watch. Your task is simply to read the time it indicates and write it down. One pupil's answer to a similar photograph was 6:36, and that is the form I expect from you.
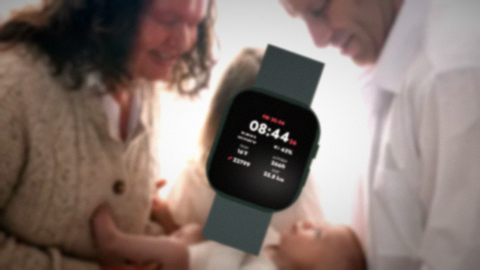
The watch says 8:44
